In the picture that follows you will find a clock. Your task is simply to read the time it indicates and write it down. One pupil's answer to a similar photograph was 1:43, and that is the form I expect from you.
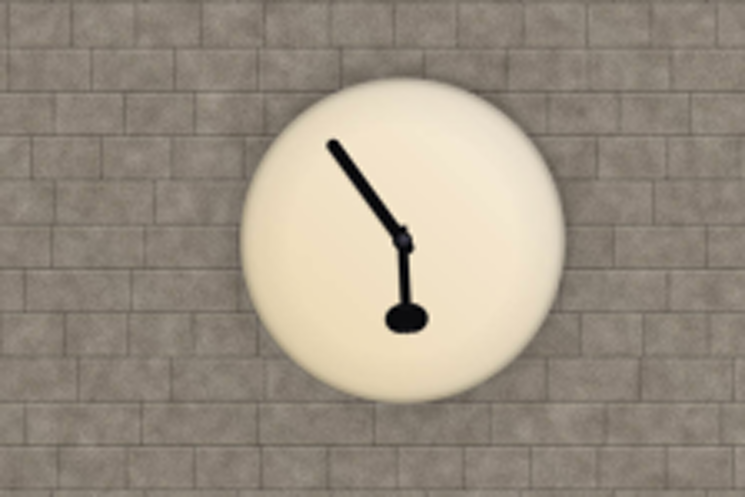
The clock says 5:54
